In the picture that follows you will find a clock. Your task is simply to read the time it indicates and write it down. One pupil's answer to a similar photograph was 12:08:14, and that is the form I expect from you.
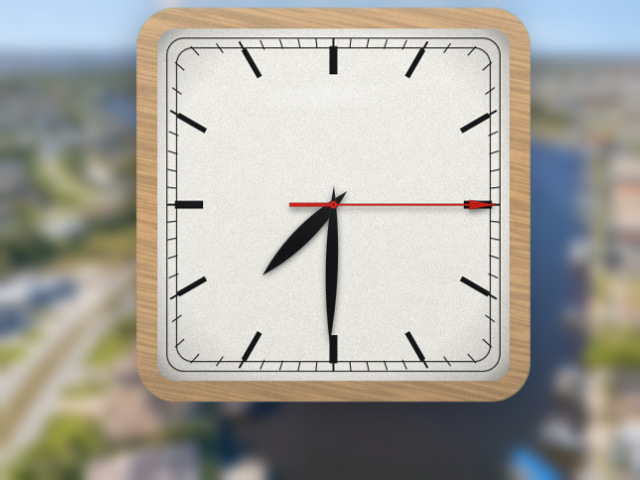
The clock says 7:30:15
